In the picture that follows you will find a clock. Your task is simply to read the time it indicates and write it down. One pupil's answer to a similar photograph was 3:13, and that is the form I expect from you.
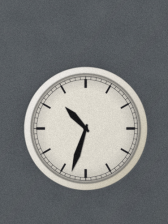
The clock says 10:33
